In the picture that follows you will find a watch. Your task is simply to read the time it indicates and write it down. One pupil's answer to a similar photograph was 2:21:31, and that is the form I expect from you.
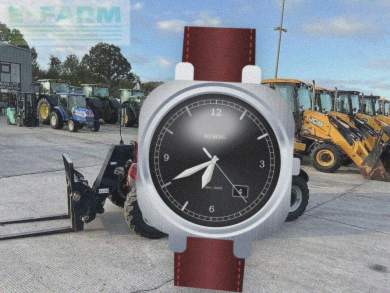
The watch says 6:40:23
